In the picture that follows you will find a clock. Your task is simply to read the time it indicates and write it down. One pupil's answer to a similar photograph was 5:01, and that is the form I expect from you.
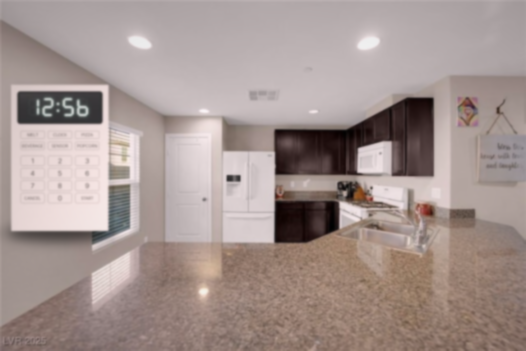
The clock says 12:56
